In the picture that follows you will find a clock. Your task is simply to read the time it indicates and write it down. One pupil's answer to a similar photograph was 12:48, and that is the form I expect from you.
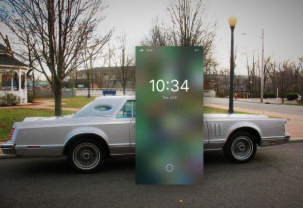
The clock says 10:34
